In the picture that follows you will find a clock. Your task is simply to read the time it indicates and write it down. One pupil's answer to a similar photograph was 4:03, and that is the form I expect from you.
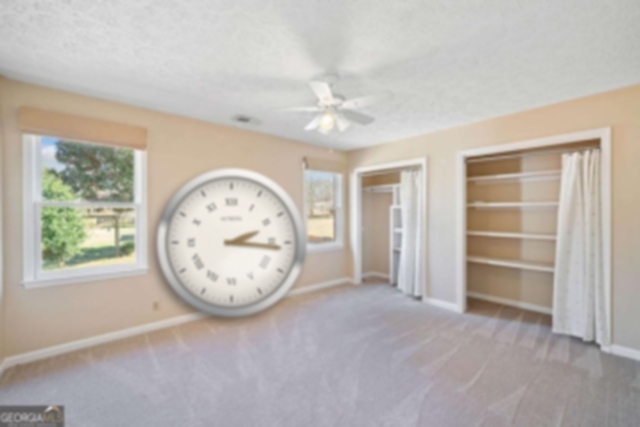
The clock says 2:16
